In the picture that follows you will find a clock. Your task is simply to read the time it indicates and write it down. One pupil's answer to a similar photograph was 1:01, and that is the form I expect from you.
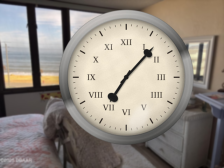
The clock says 7:07
